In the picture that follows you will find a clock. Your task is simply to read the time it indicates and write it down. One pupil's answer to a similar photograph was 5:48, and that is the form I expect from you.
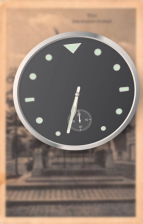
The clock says 6:33
